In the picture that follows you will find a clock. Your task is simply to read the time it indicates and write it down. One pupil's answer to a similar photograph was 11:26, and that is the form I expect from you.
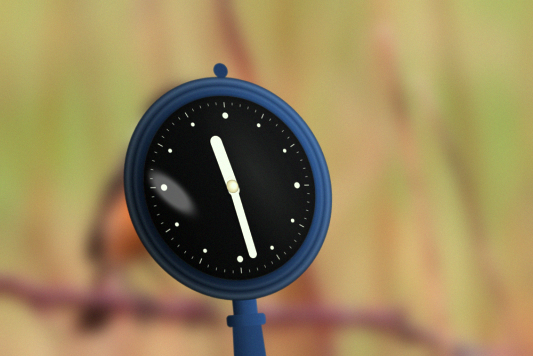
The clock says 11:28
